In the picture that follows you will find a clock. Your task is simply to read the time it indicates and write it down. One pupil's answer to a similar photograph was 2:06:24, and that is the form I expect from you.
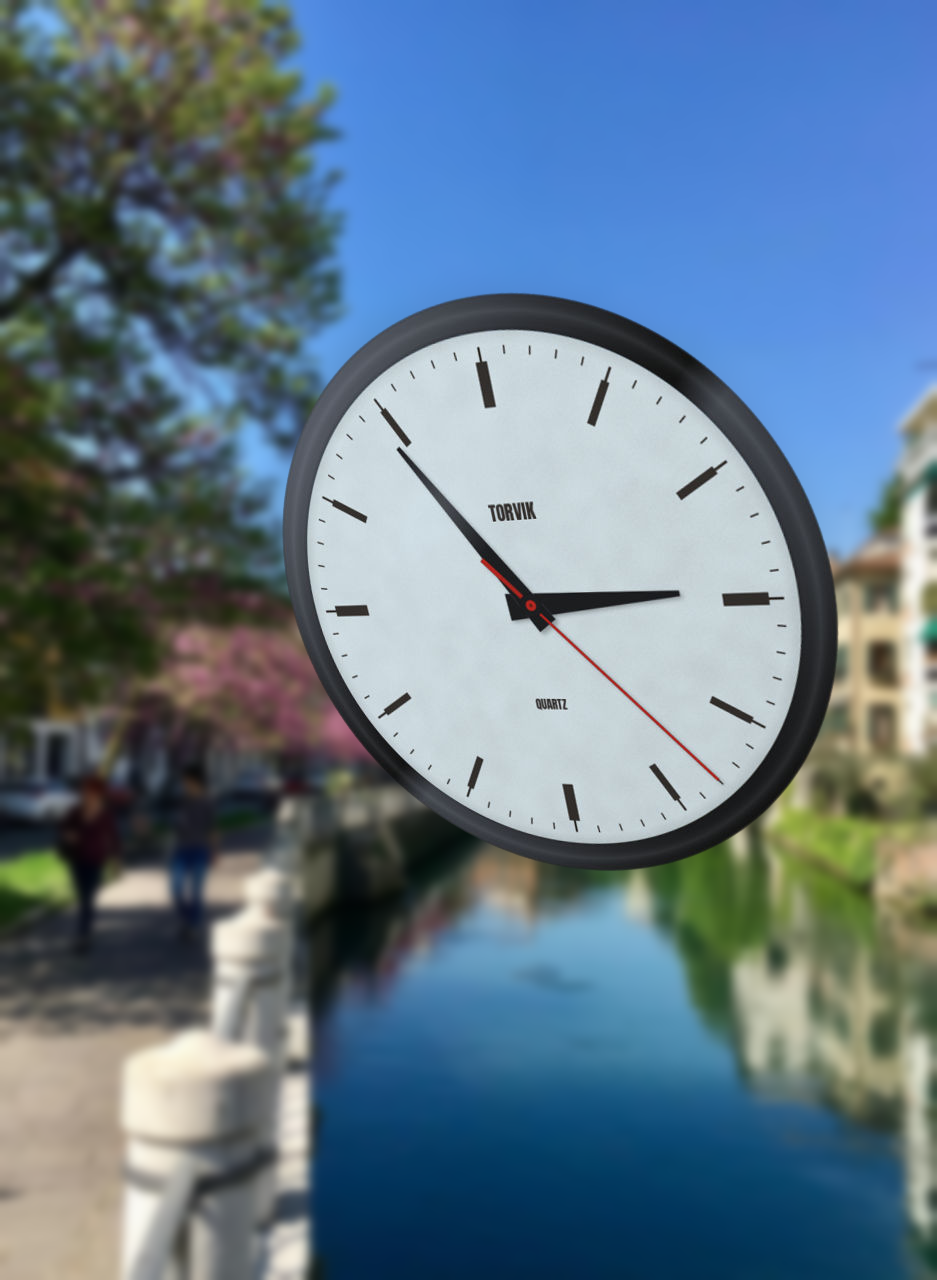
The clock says 2:54:23
